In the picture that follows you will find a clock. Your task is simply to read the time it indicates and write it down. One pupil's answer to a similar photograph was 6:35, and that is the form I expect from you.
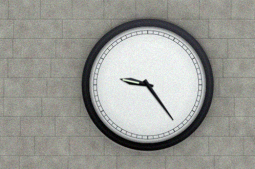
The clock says 9:24
